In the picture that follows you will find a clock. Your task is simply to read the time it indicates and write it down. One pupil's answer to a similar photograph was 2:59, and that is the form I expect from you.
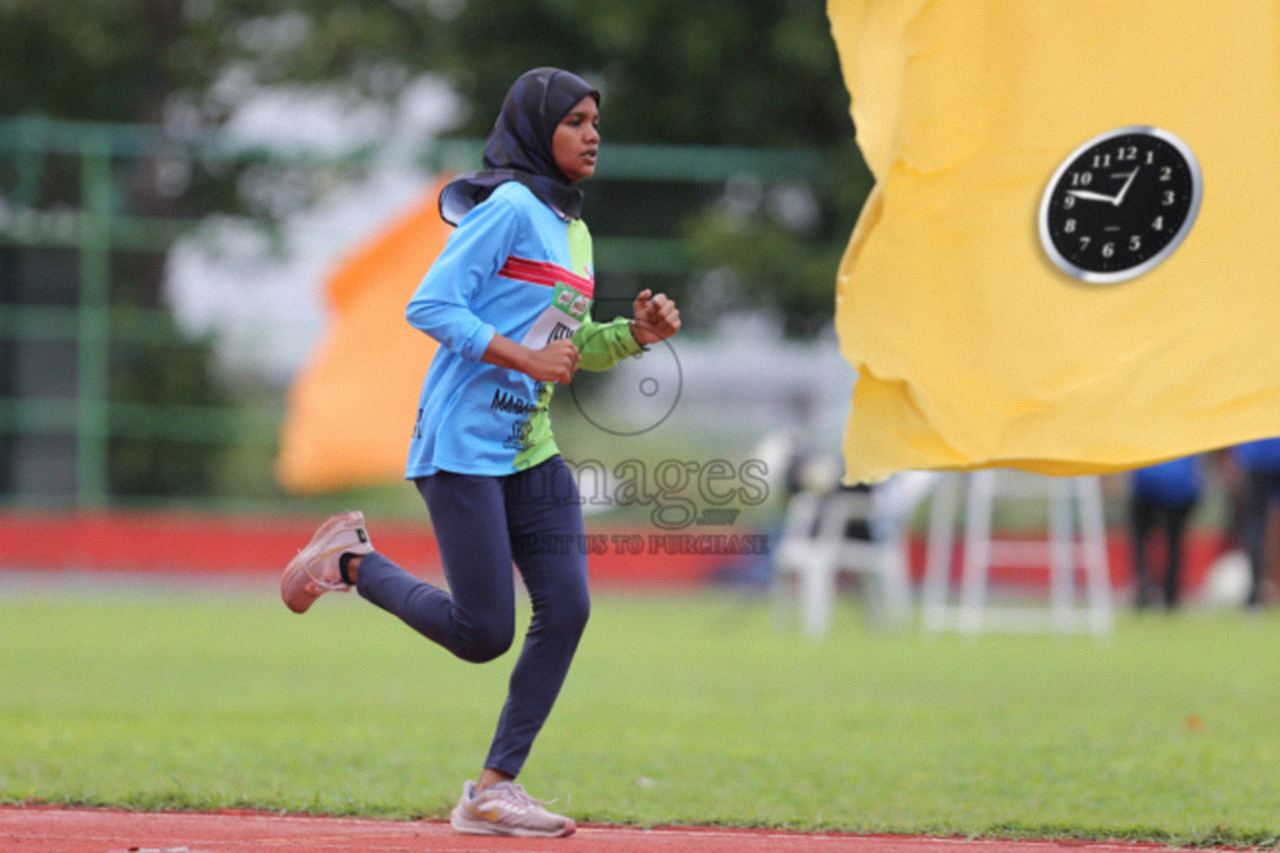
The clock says 12:47
